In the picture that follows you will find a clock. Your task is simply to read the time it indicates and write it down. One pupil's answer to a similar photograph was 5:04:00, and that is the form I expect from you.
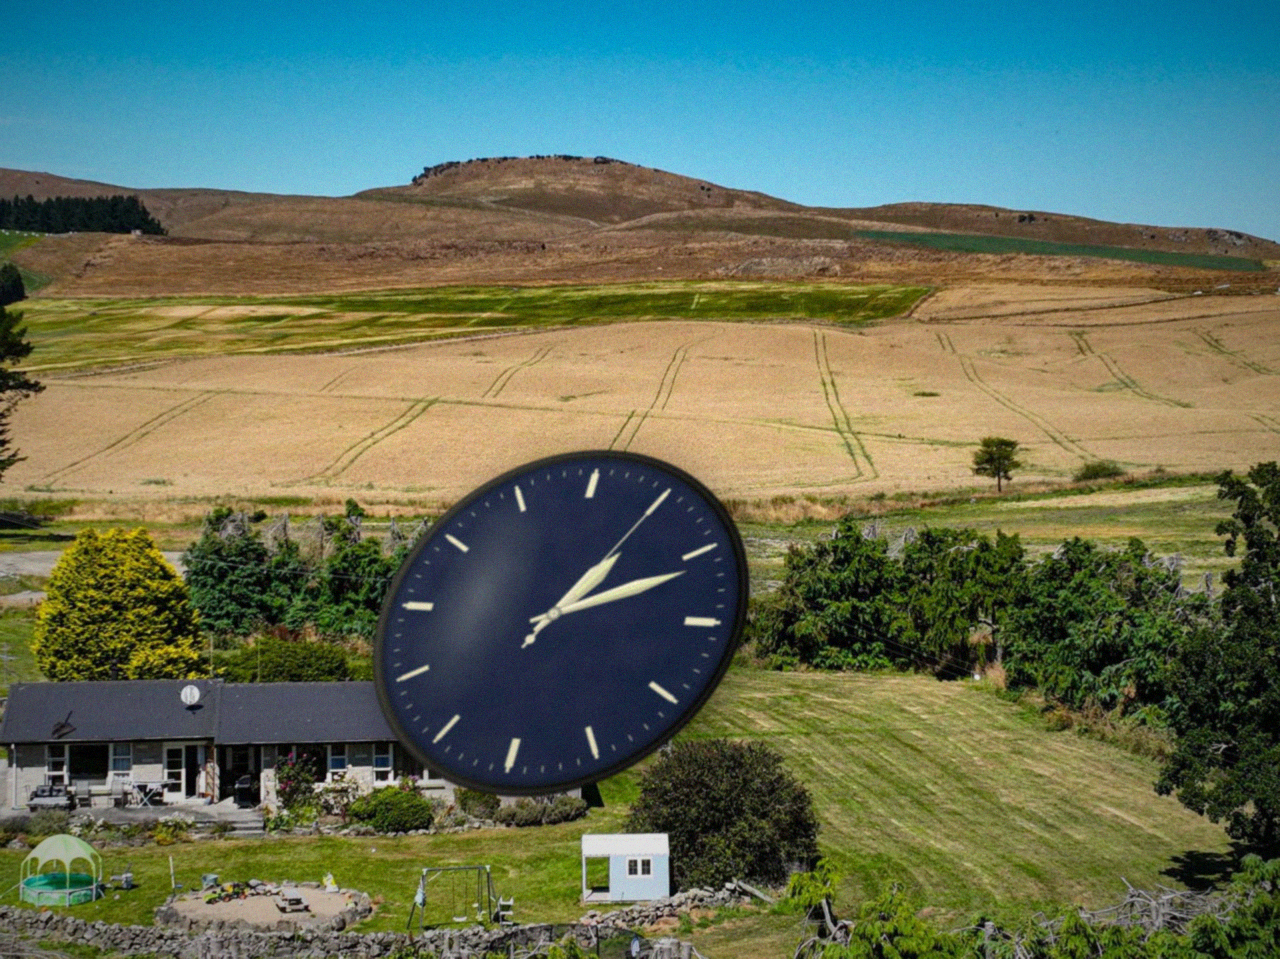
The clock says 1:11:05
